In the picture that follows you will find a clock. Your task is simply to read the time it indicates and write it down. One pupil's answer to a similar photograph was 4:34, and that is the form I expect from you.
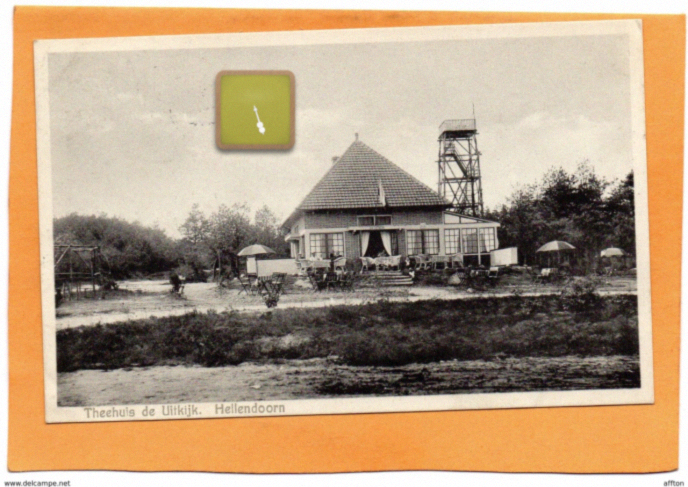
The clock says 5:27
